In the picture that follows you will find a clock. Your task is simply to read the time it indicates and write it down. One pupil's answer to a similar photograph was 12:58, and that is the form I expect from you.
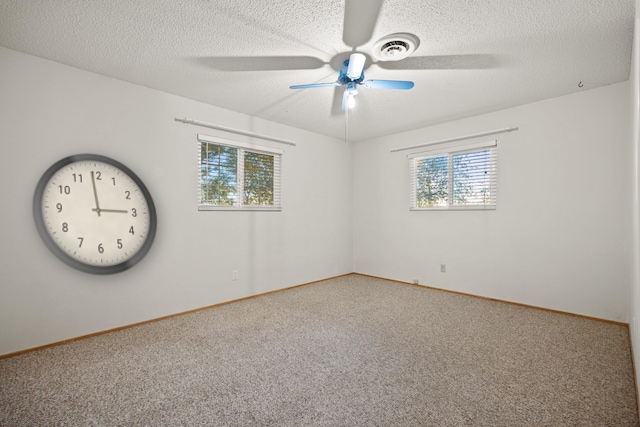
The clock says 2:59
